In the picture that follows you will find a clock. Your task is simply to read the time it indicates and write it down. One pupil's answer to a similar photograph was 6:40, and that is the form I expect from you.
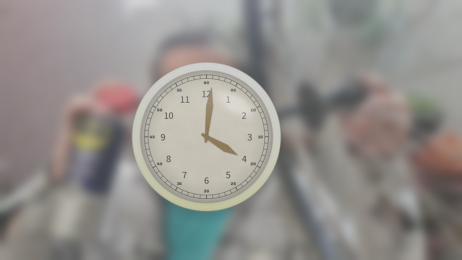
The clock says 4:01
